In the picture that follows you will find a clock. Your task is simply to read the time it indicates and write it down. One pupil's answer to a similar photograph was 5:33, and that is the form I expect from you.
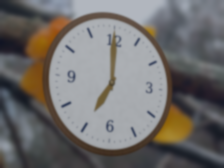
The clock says 7:00
